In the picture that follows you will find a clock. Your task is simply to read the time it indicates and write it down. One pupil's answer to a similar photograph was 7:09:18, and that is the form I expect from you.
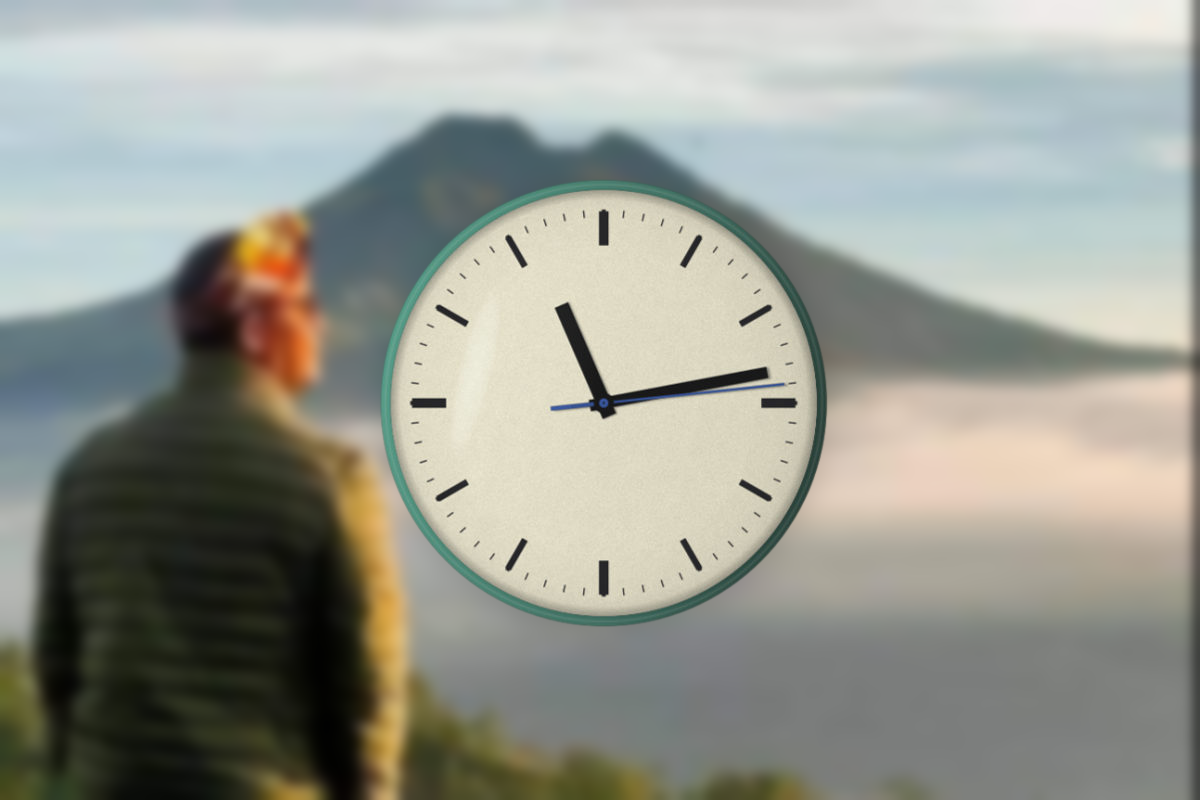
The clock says 11:13:14
